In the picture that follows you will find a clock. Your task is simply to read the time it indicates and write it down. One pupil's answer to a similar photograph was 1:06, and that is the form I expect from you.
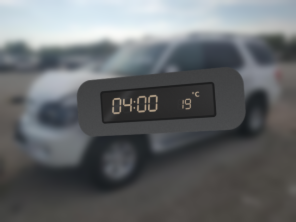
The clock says 4:00
